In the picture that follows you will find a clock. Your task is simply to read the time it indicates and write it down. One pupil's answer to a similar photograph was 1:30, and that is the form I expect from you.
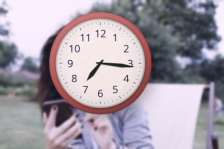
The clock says 7:16
